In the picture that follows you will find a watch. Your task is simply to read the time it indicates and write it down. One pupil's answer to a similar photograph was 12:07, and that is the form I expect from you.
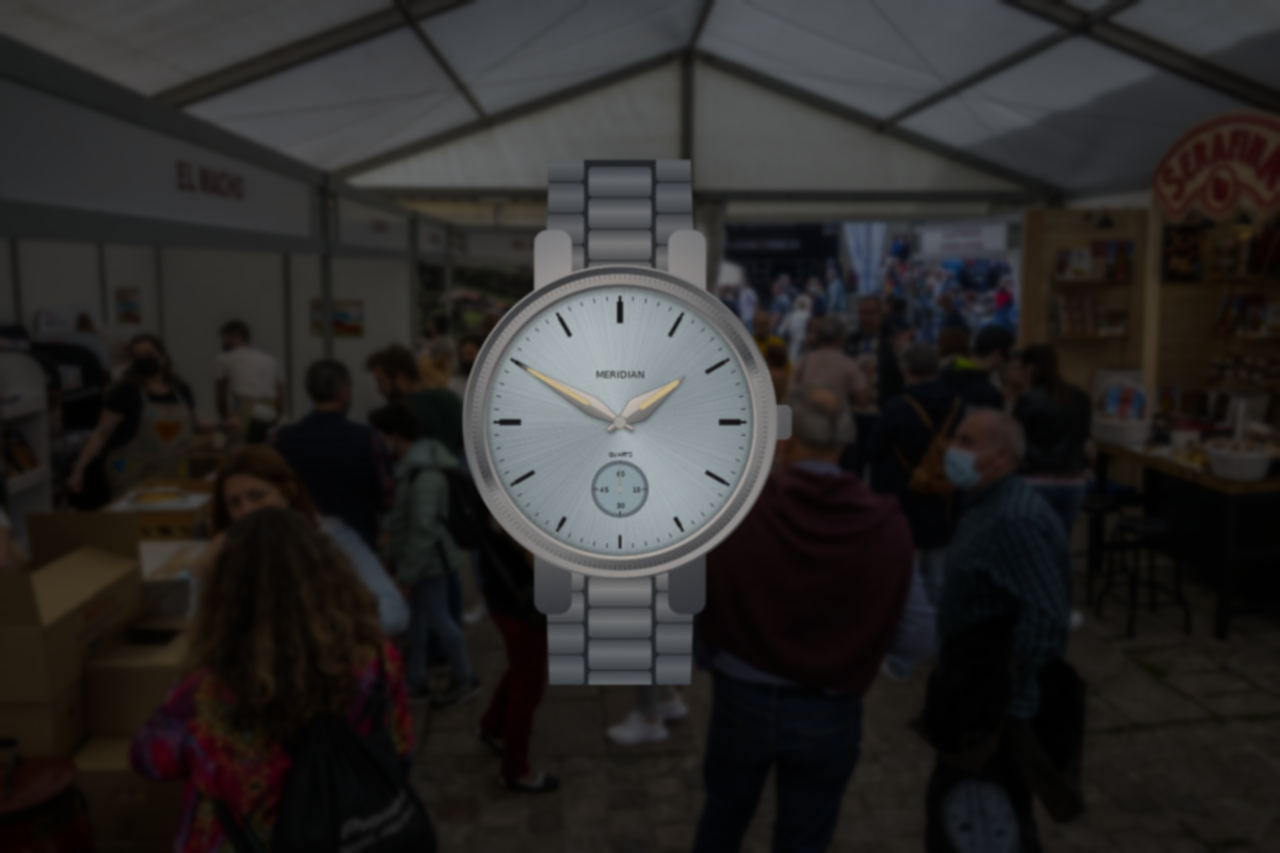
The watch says 1:50
